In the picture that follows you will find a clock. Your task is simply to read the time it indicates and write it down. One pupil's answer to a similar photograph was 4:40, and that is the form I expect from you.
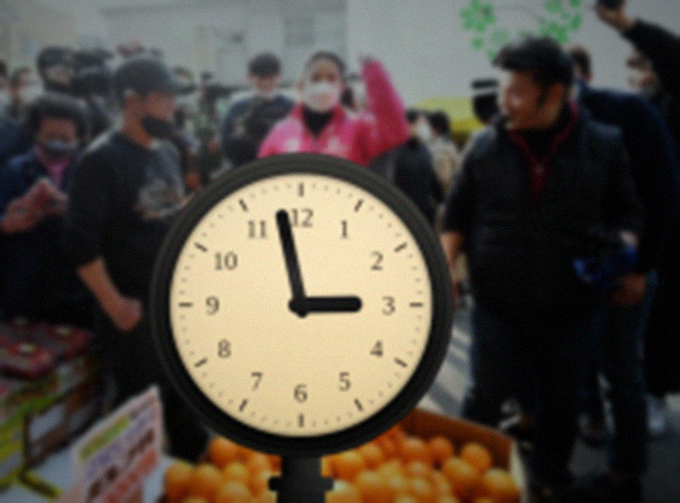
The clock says 2:58
